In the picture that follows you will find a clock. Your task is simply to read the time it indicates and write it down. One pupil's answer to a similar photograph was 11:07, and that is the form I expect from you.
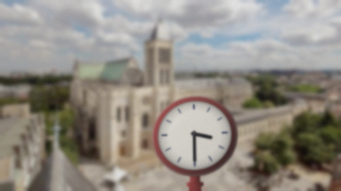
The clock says 3:30
